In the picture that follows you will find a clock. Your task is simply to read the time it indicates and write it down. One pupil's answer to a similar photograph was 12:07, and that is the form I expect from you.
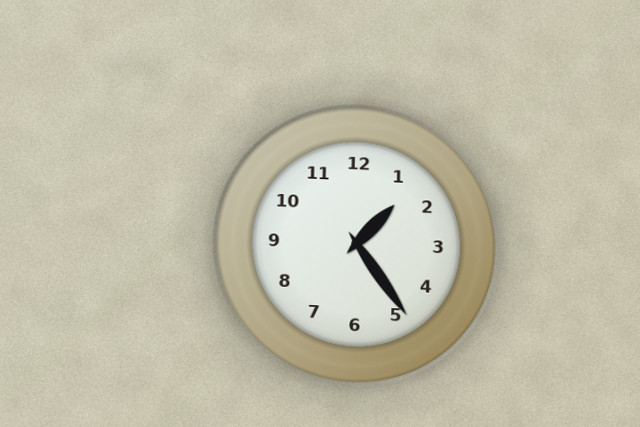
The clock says 1:24
